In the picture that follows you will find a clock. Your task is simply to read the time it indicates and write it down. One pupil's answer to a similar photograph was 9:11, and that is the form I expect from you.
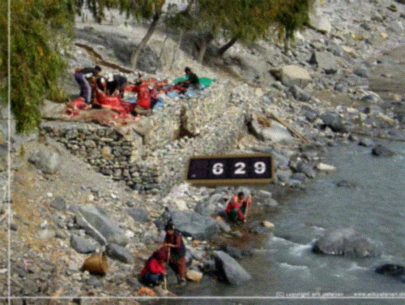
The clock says 6:29
